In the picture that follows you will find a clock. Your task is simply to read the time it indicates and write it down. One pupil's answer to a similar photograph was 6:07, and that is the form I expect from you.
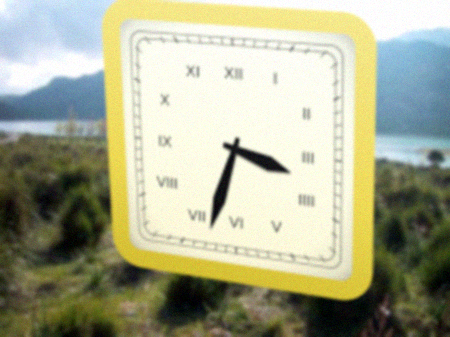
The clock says 3:33
